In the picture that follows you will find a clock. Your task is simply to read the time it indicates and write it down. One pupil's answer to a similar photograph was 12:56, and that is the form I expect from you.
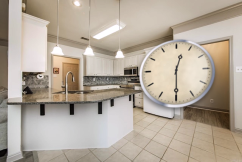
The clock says 12:30
